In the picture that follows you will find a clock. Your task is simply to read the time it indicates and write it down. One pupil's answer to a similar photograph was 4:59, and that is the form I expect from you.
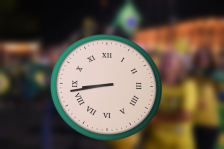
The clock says 8:43
